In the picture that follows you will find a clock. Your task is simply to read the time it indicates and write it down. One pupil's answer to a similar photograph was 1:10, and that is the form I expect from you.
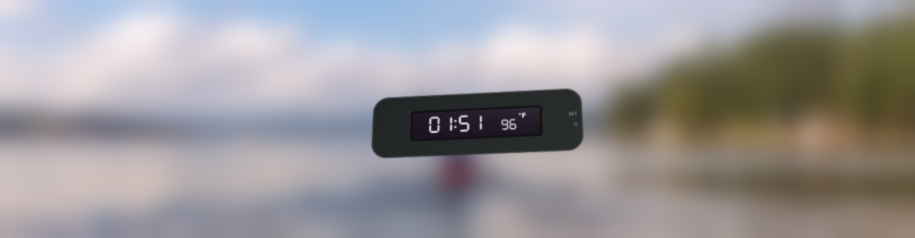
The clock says 1:51
